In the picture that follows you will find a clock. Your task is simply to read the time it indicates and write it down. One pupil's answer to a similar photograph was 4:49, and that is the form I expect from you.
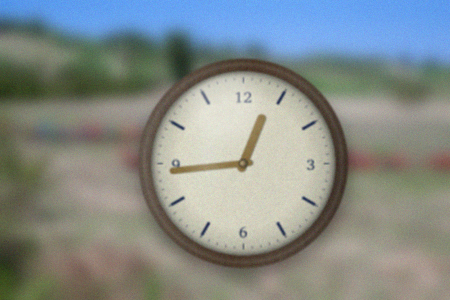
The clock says 12:44
